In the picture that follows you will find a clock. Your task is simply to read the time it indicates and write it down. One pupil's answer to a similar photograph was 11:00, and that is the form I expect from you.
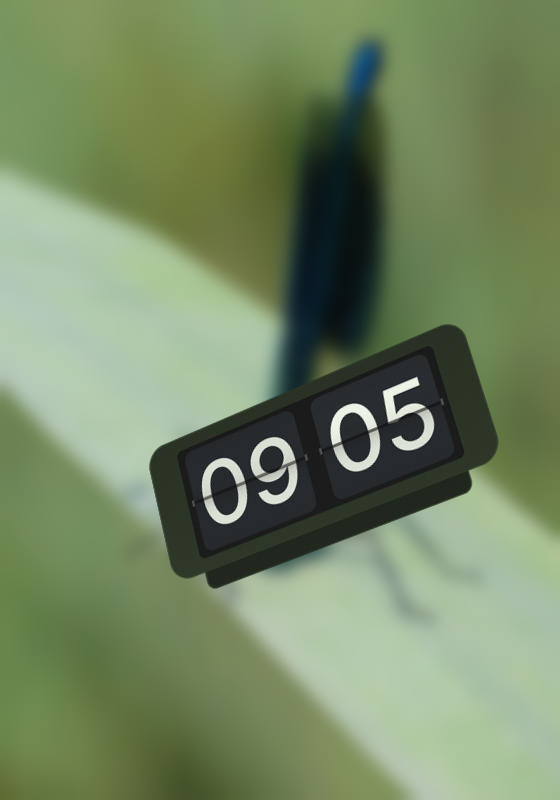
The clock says 9:05
